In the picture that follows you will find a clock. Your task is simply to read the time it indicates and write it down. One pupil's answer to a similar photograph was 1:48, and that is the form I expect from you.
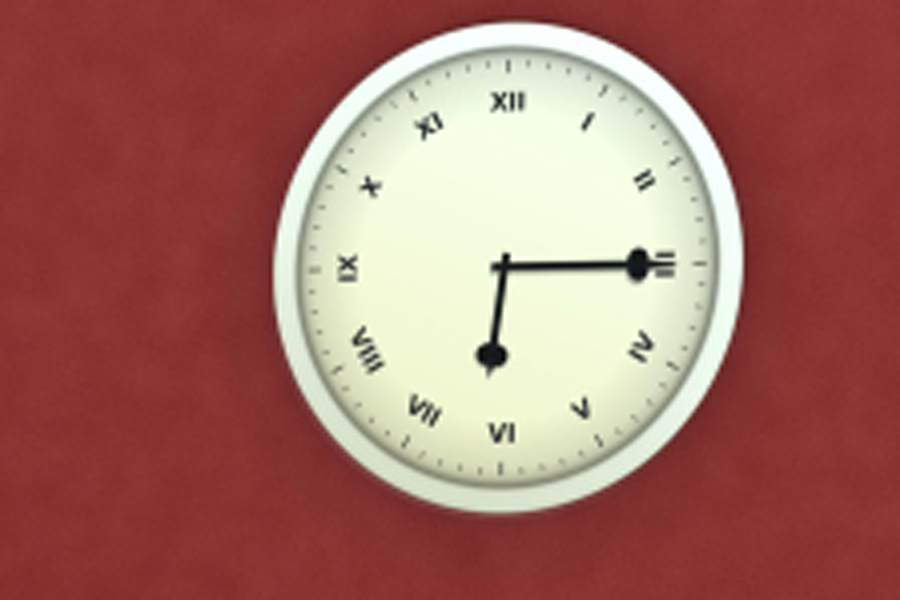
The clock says 6:15
